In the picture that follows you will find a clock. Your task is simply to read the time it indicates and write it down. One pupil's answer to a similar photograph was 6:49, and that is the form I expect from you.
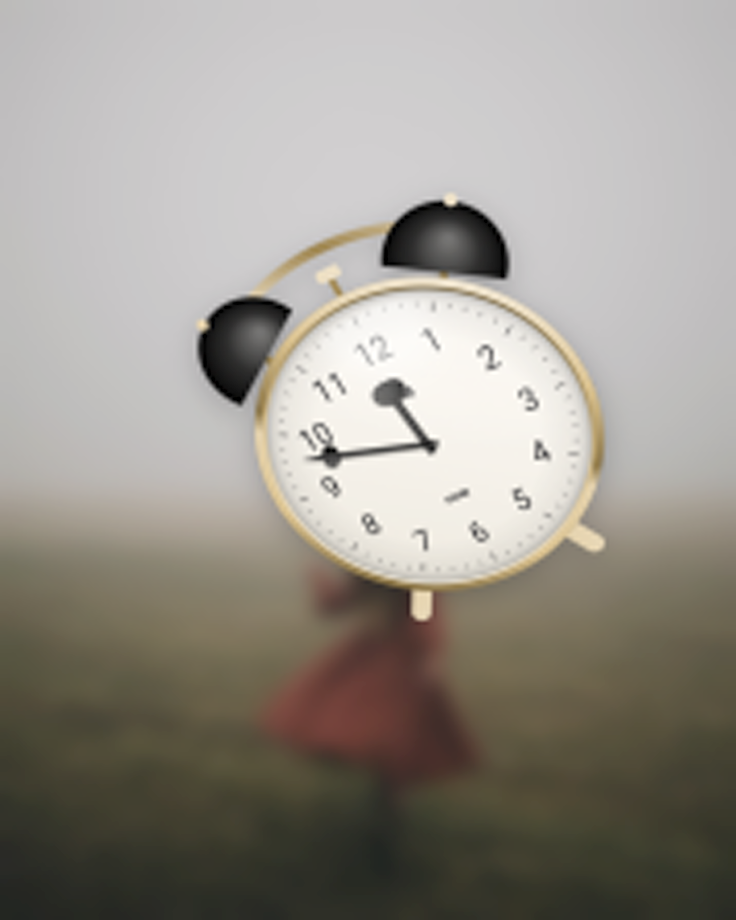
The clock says 11:48
